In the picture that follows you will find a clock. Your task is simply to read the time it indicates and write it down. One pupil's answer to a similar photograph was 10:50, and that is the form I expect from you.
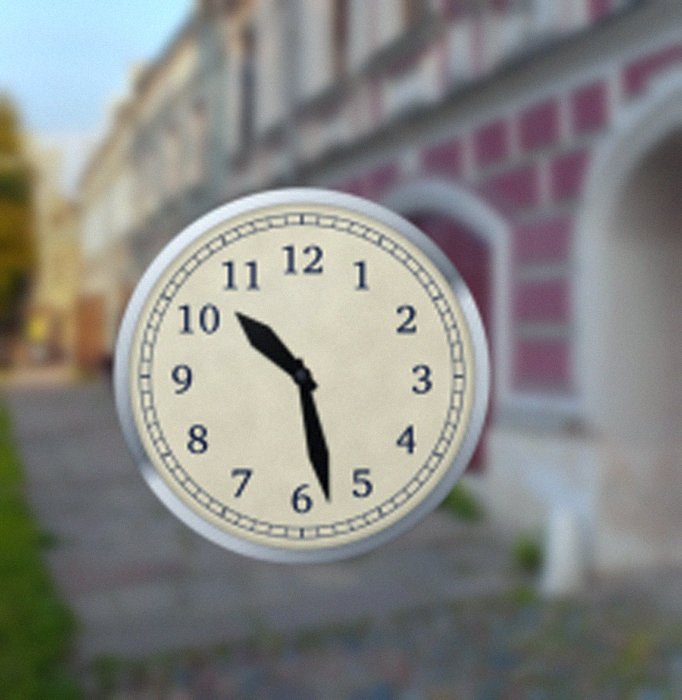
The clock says 10:28
